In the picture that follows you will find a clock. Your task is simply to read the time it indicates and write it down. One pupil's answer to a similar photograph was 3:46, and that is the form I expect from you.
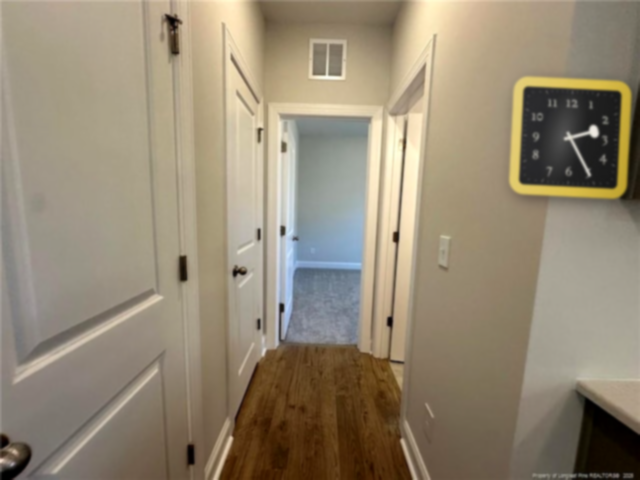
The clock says 2:25
